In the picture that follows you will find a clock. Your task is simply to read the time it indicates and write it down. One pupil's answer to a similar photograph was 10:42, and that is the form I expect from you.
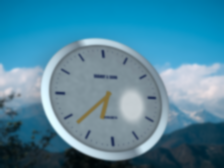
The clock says 6:38
